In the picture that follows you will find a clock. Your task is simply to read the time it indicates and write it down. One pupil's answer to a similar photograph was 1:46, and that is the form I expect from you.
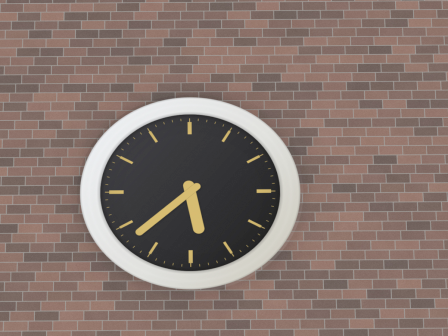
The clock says 5:38
